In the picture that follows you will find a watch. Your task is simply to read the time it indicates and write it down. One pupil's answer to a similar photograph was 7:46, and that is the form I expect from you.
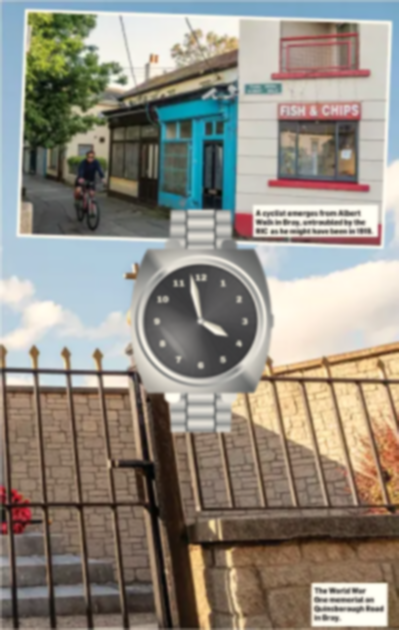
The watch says 3:58
